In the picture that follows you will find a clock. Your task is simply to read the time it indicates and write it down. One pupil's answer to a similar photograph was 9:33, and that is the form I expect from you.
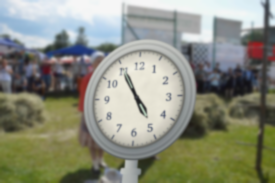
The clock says 4:55
